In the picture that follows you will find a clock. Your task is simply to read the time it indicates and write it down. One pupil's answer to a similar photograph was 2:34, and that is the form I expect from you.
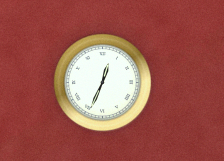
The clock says 12:34
